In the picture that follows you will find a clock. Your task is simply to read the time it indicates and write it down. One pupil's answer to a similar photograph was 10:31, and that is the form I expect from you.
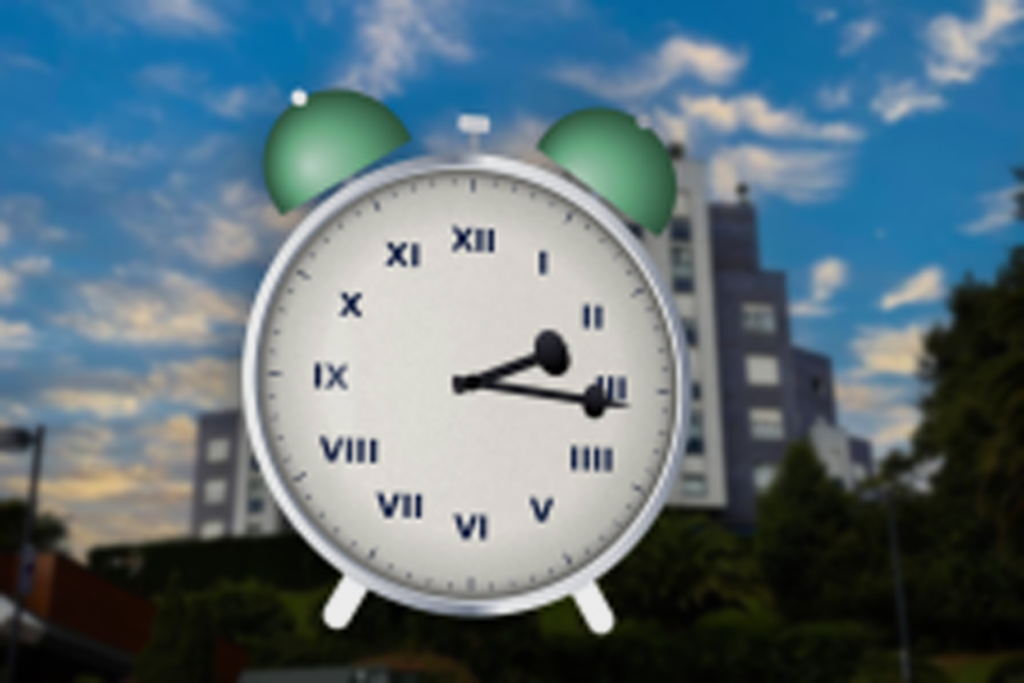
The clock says 2:16
